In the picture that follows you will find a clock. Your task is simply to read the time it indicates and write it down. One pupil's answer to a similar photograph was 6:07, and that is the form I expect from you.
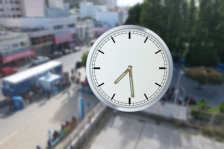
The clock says 7:29
